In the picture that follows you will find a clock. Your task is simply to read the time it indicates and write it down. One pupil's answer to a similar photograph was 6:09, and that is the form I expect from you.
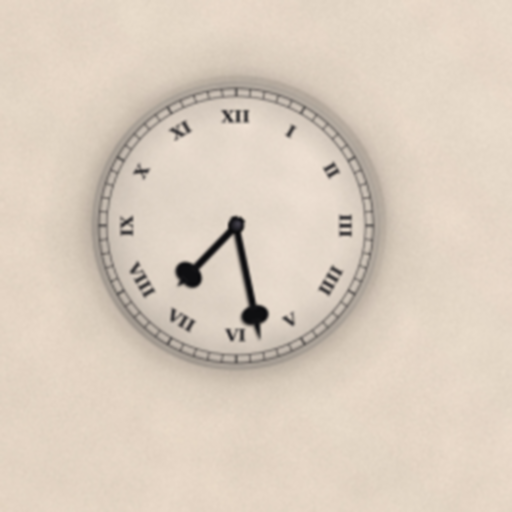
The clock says 7:28
